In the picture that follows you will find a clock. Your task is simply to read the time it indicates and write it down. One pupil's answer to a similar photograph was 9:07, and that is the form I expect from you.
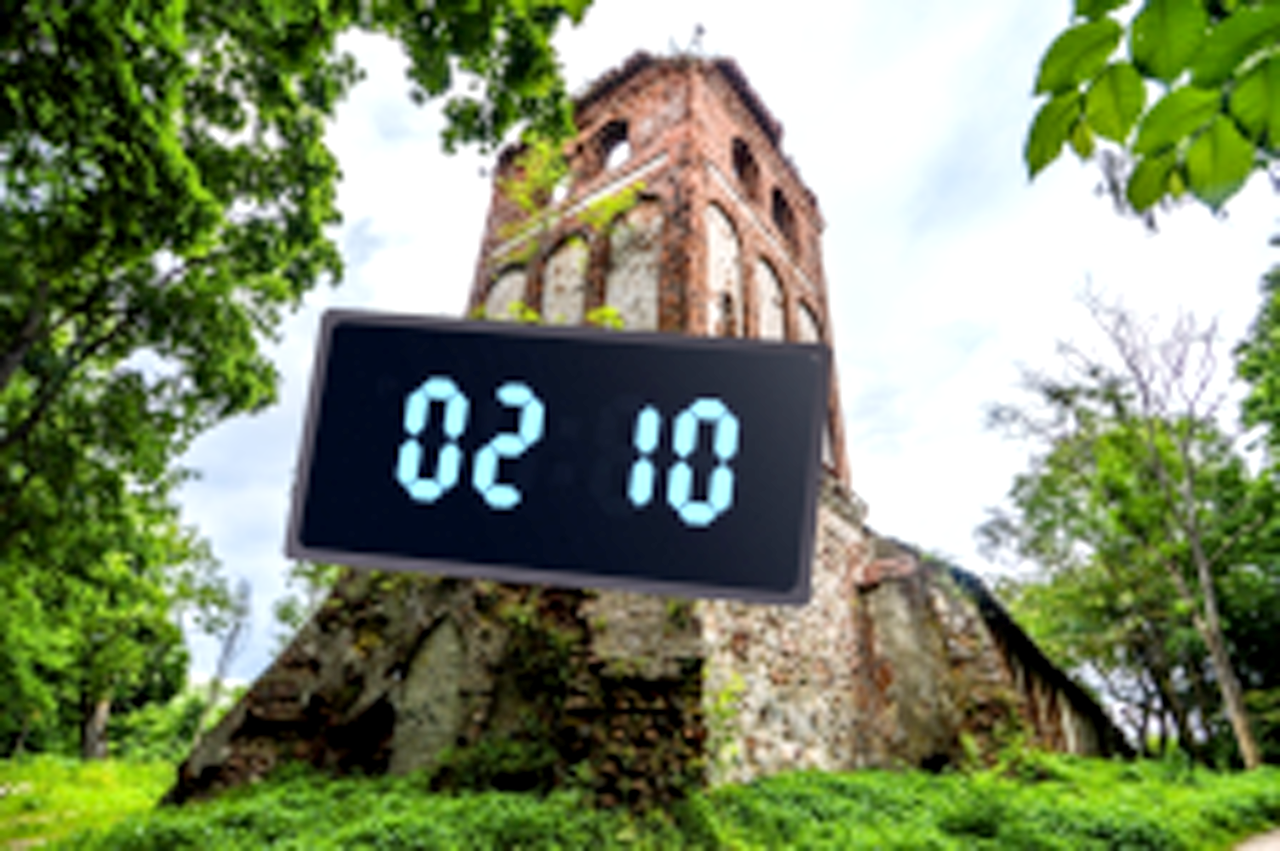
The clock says 2:10
